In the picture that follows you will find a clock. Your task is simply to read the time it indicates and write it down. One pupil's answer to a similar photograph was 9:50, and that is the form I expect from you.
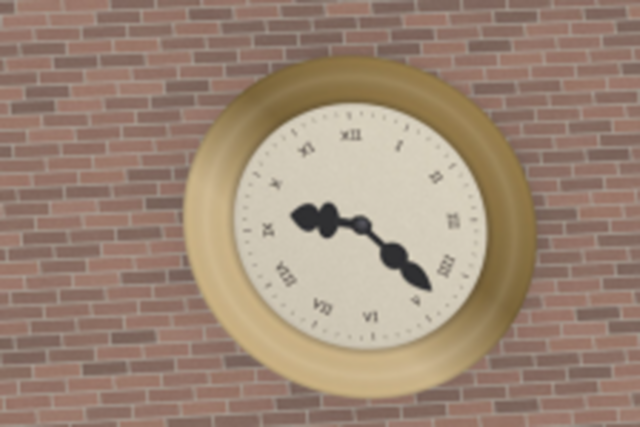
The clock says 9:23
